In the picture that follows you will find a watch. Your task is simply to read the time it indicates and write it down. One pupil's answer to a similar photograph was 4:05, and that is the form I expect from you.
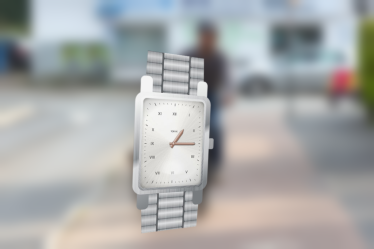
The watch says 1:15
